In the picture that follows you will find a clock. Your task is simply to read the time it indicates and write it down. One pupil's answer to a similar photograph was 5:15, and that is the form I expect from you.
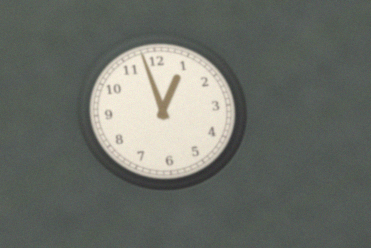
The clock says 12:58
